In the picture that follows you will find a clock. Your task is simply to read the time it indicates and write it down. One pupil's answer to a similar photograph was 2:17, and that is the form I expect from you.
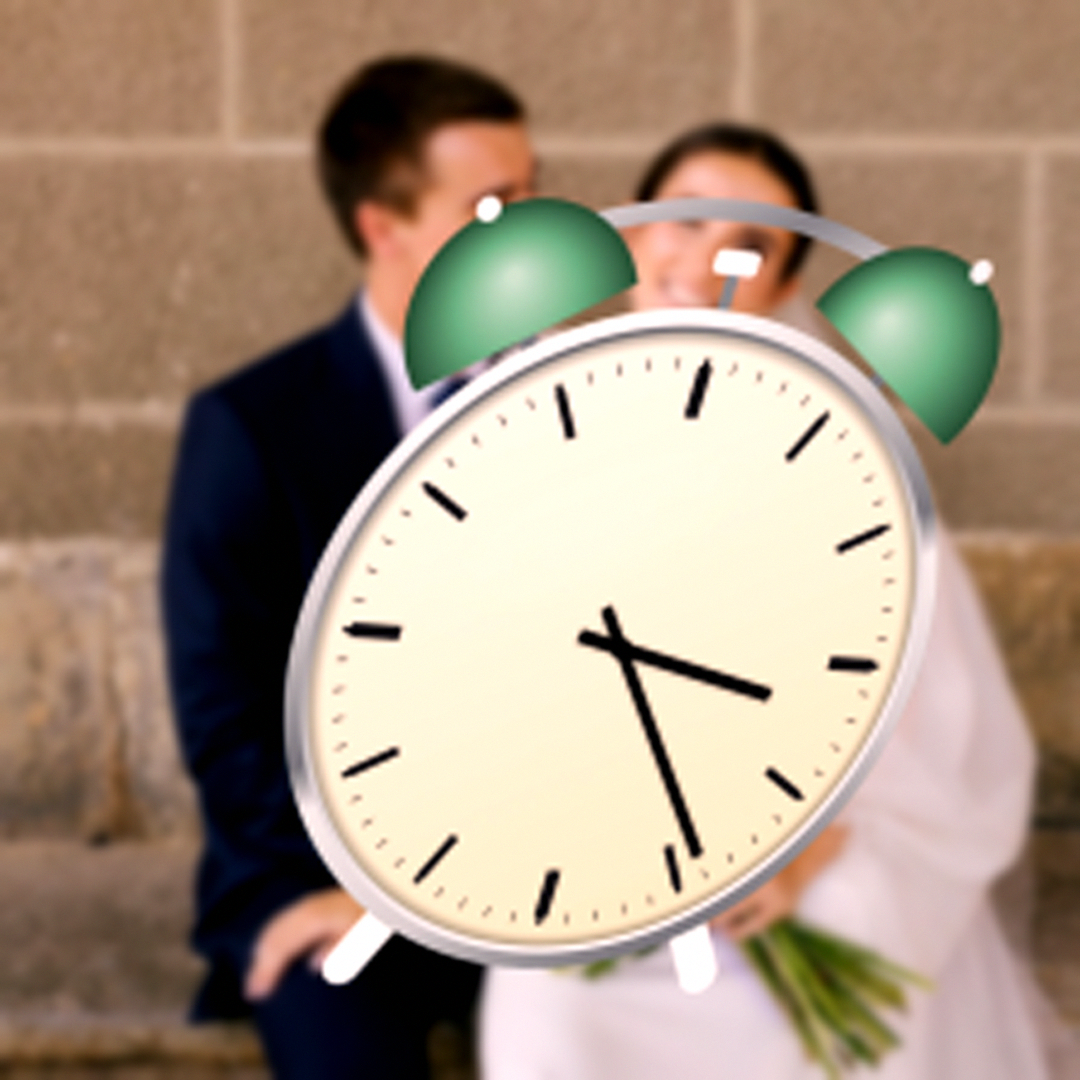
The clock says 3:24
